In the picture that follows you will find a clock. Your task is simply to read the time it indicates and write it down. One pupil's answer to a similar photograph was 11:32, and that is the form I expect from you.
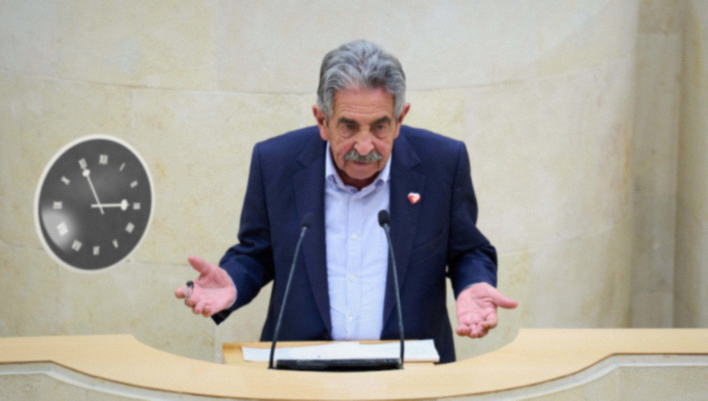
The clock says 2:55
